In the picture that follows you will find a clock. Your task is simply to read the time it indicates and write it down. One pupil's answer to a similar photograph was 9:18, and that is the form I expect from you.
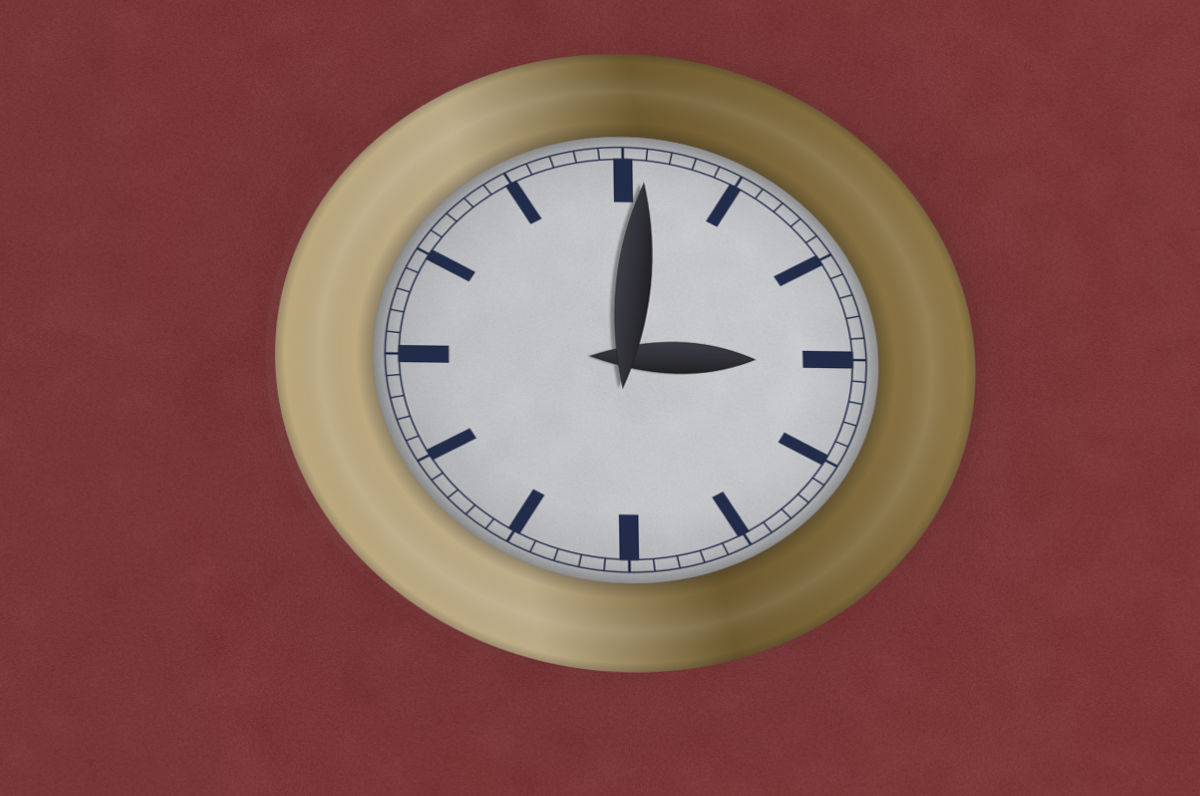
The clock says 3:01
